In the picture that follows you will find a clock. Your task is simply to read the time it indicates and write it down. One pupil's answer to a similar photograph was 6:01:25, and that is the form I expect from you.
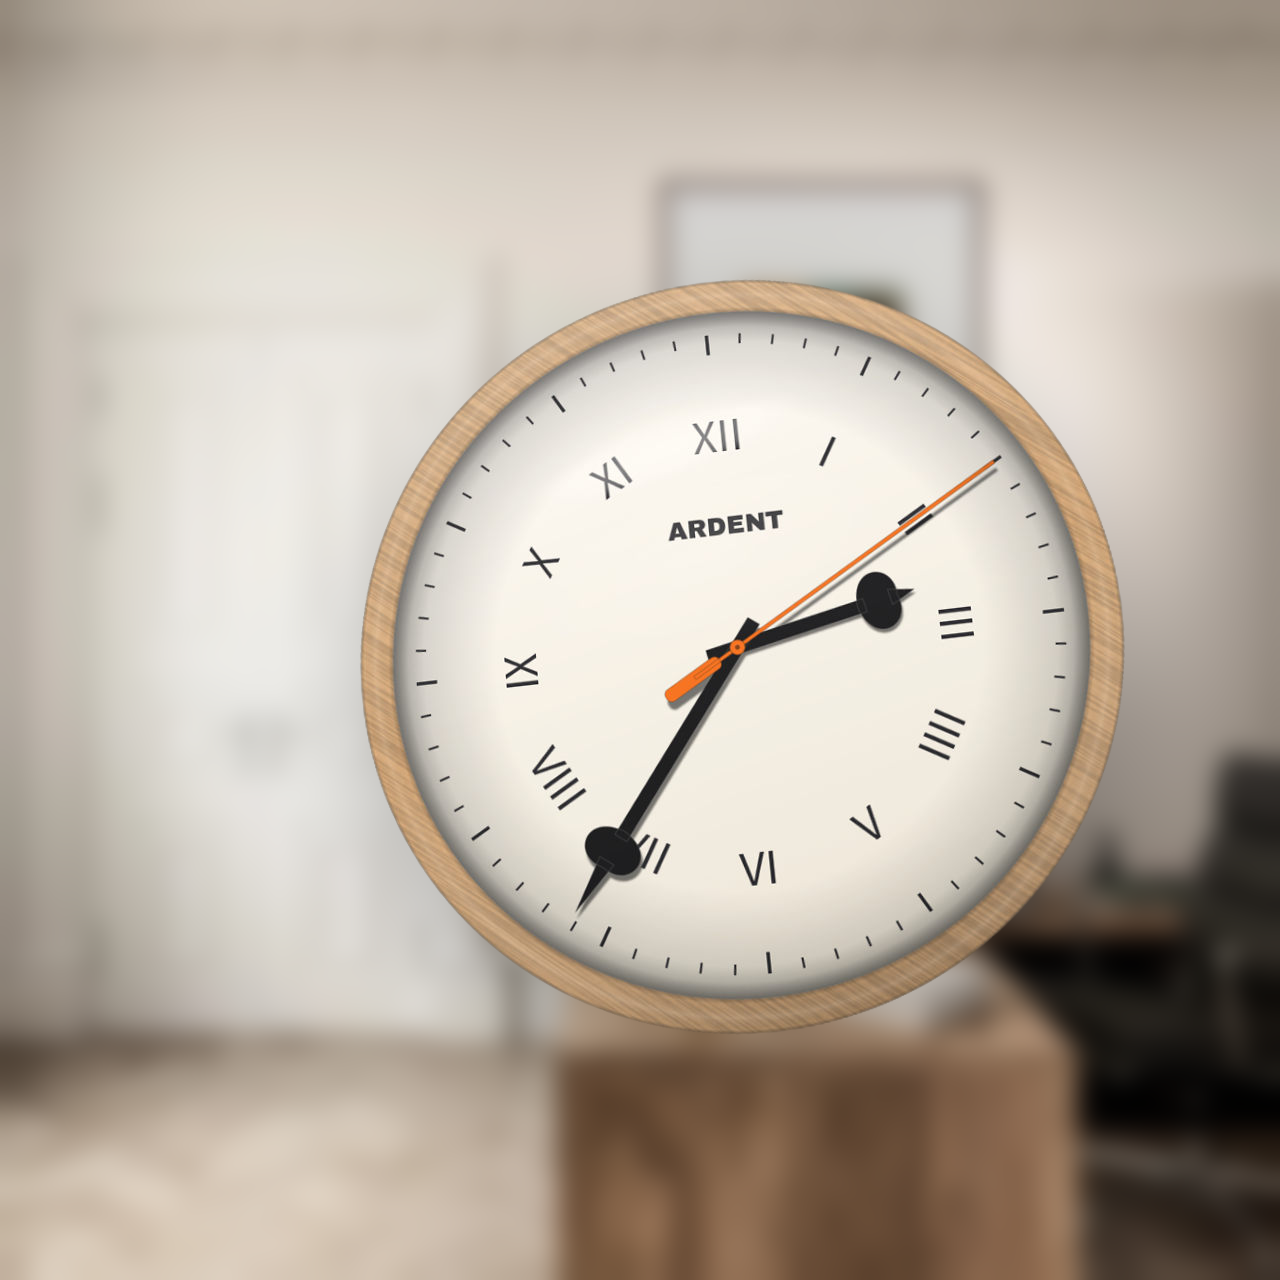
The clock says 2:36:10
